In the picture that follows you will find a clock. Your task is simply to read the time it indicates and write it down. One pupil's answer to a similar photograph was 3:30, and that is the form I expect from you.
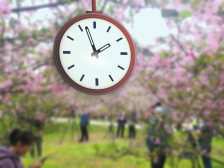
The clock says 1:57
